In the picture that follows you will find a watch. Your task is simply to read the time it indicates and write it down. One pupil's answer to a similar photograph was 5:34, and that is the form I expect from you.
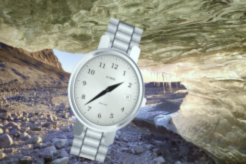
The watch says 1:37
